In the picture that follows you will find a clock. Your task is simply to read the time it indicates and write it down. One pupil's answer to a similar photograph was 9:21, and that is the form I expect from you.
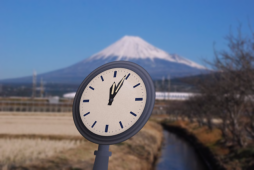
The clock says 12:04
